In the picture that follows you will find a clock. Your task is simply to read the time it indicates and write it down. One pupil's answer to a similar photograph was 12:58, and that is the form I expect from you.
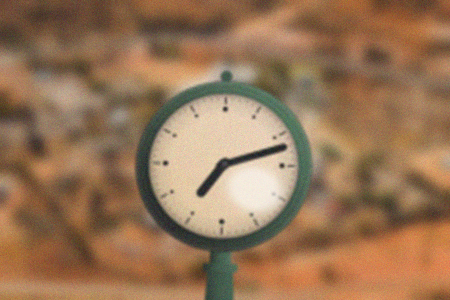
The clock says 7:12
